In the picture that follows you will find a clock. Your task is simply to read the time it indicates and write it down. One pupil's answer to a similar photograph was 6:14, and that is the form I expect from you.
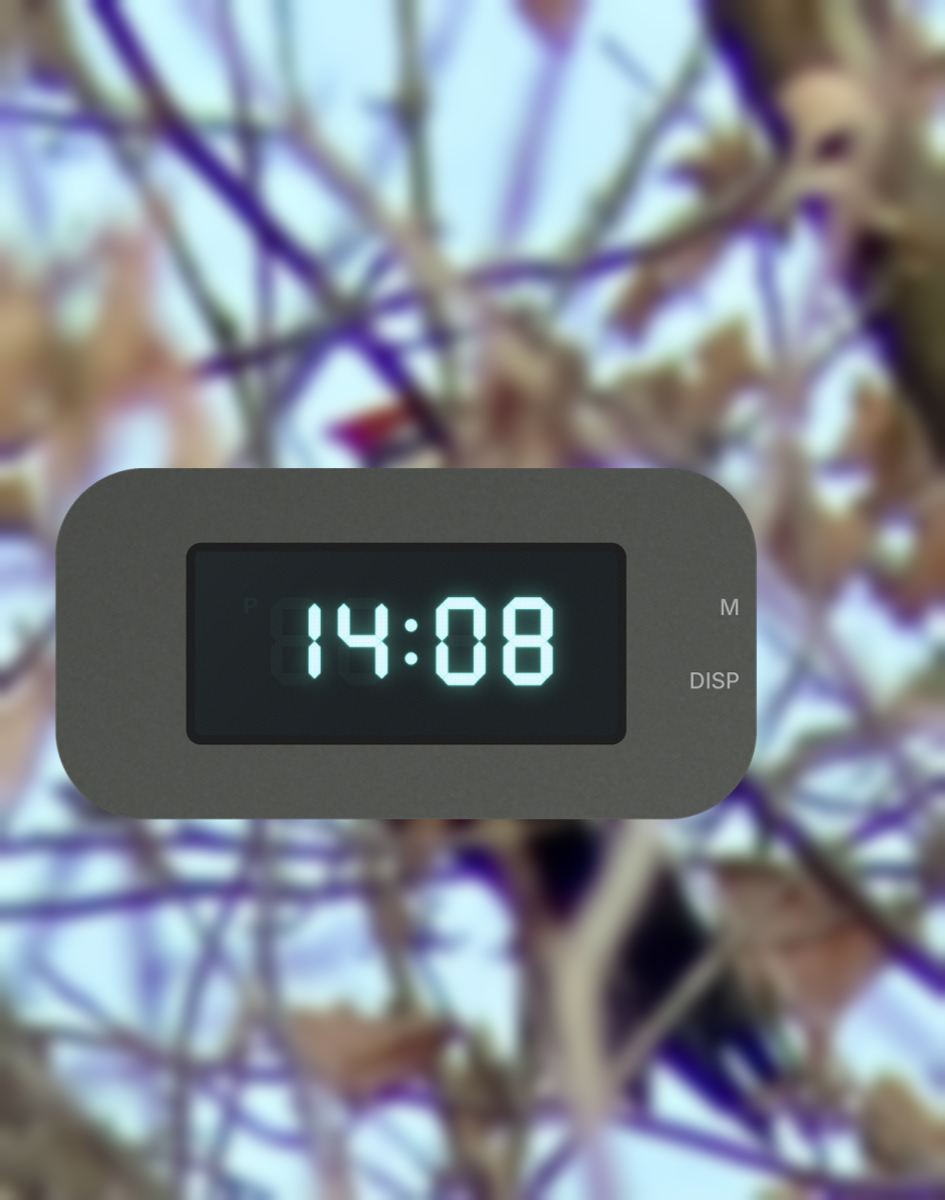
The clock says 14:08
